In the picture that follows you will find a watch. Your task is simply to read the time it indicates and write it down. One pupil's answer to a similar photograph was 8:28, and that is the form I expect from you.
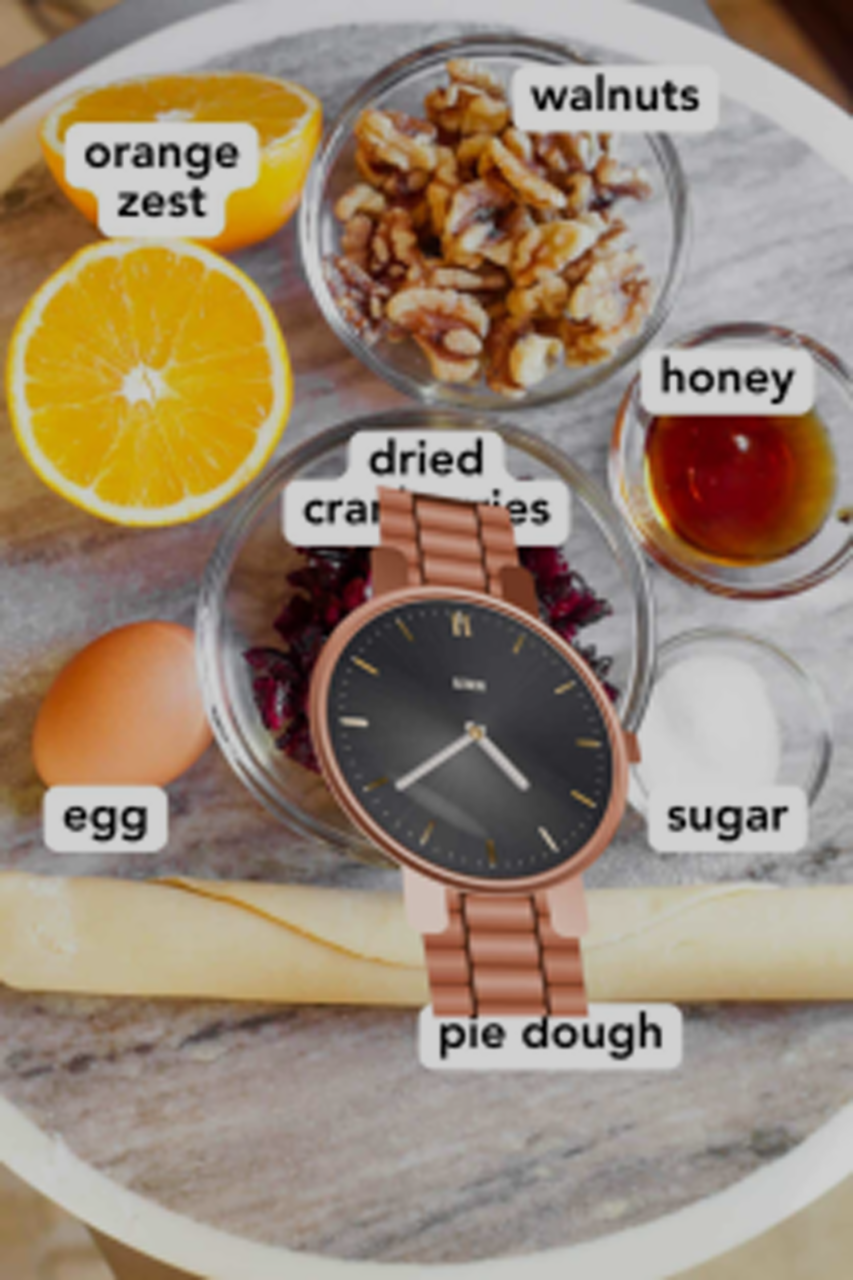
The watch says 4:39
